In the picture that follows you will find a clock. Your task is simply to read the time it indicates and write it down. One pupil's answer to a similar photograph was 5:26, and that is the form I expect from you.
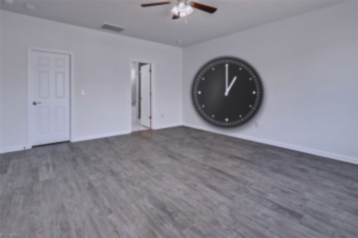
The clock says 1:00
